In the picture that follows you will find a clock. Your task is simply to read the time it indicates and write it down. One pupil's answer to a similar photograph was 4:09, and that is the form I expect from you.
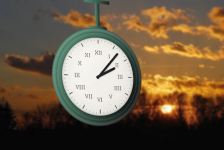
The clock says 2:07
